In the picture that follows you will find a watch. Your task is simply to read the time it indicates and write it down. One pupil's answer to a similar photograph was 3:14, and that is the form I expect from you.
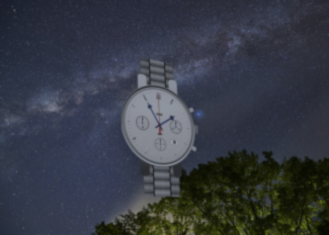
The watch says 1:55
